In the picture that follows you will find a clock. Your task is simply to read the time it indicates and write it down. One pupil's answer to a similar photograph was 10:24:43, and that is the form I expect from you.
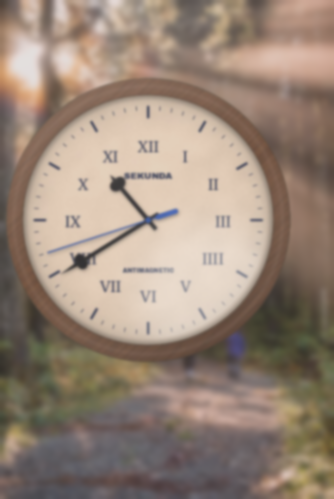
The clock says 10:39:42
